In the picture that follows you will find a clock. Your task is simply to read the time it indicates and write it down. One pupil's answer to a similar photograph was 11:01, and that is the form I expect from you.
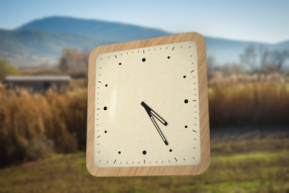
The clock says 4:25
